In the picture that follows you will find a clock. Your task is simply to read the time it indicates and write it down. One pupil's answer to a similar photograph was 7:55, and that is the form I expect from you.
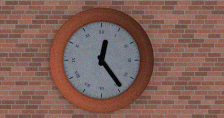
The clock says 12:24
